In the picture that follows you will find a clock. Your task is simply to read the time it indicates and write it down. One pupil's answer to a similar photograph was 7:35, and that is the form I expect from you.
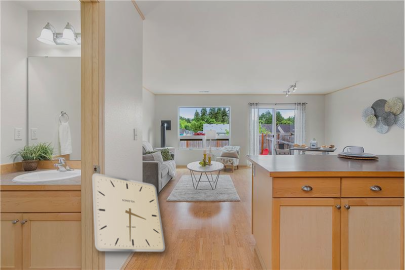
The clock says 3:31
